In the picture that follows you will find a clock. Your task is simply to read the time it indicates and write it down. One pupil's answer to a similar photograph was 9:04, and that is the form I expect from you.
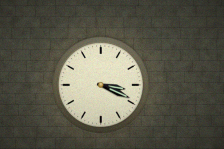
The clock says 3:19
